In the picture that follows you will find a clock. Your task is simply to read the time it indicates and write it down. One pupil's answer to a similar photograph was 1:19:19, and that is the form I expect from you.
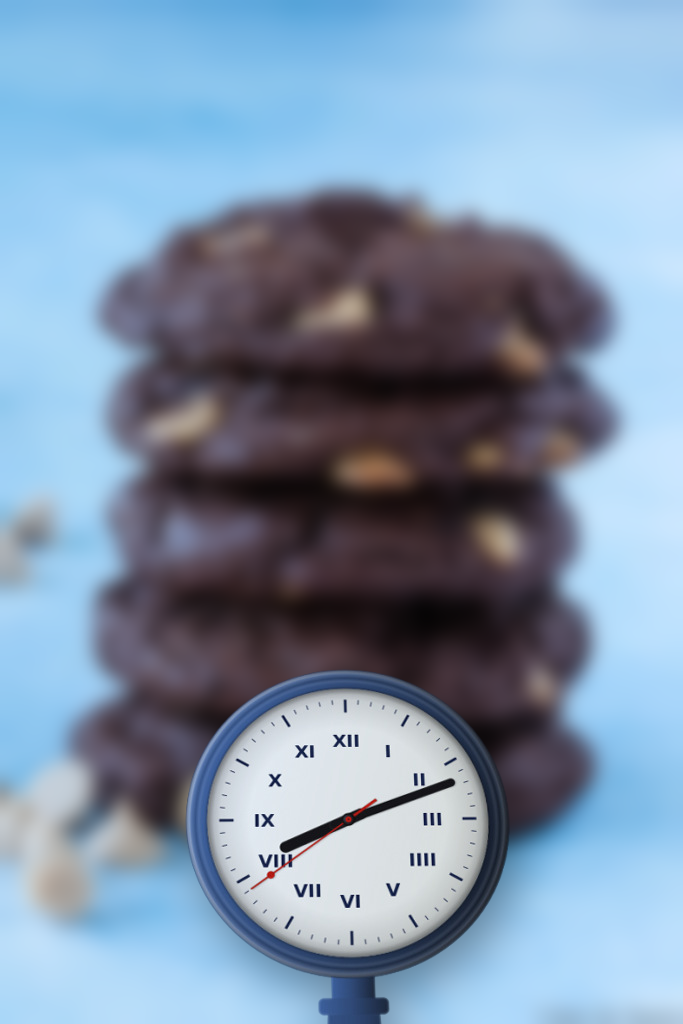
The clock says 8:11:39
